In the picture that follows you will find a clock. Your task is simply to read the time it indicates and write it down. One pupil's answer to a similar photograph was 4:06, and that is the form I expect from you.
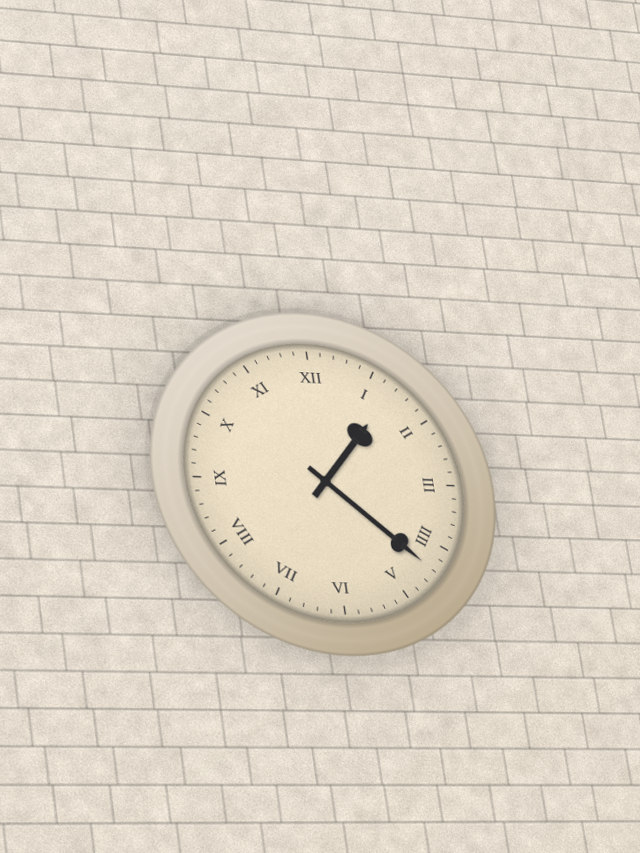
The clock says 1:22
